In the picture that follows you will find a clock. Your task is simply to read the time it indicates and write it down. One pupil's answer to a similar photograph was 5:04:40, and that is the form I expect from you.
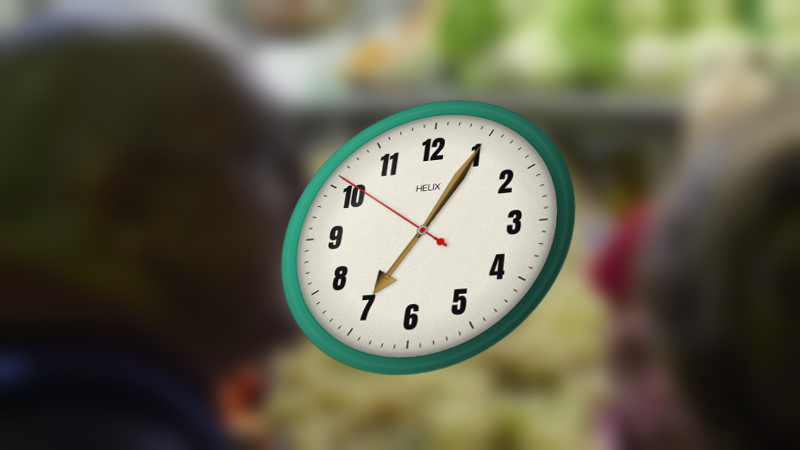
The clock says 7:04:51
